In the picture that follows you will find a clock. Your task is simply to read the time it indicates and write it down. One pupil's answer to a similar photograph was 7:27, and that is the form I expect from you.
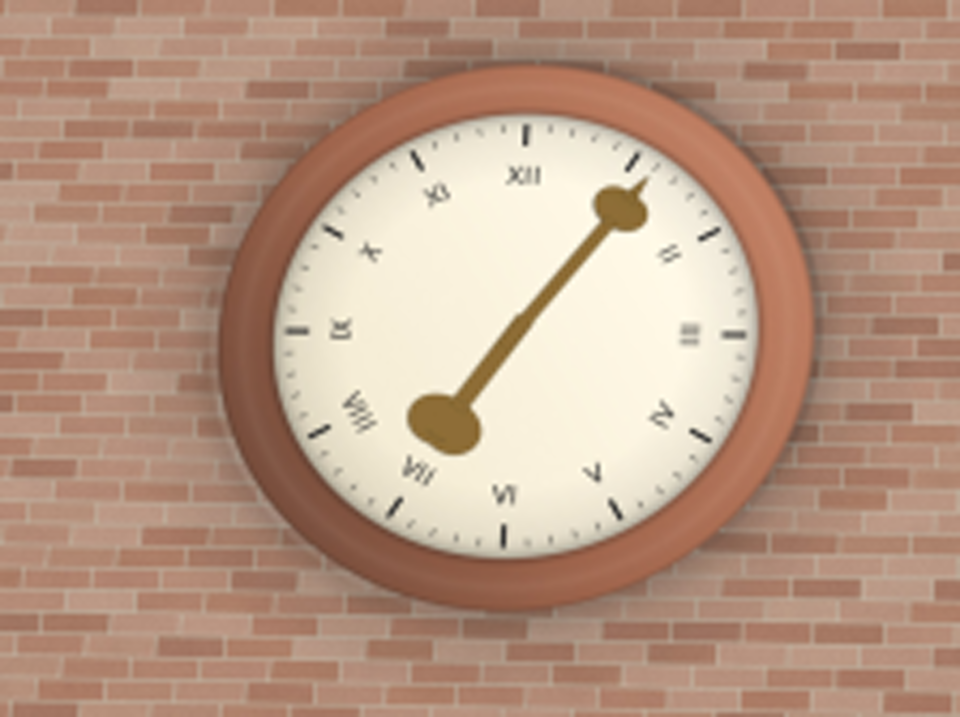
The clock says 7:06
